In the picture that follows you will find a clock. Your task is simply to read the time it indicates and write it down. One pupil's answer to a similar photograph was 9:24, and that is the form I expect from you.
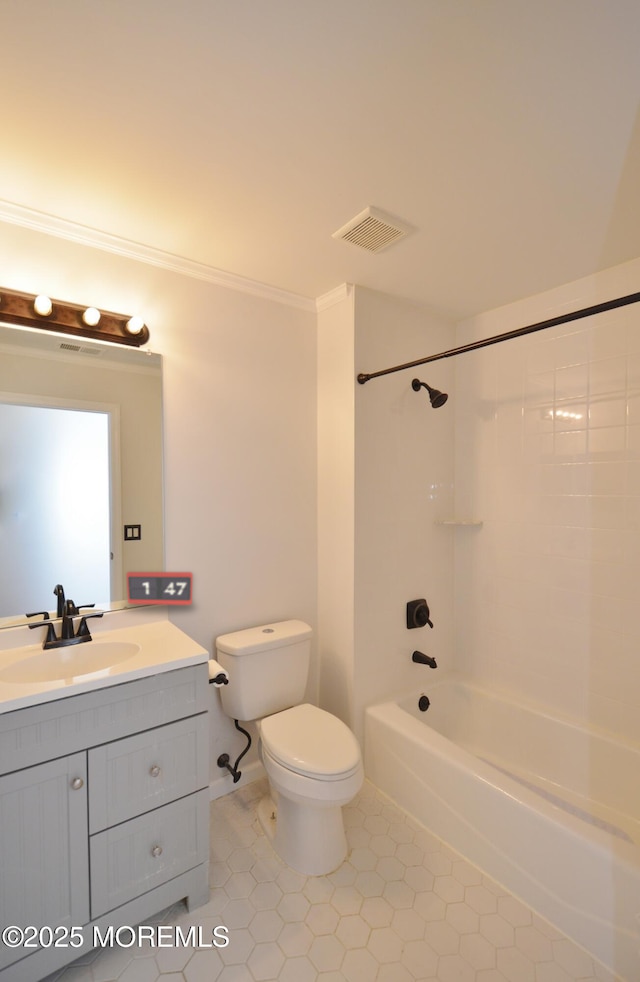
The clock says 1:47
